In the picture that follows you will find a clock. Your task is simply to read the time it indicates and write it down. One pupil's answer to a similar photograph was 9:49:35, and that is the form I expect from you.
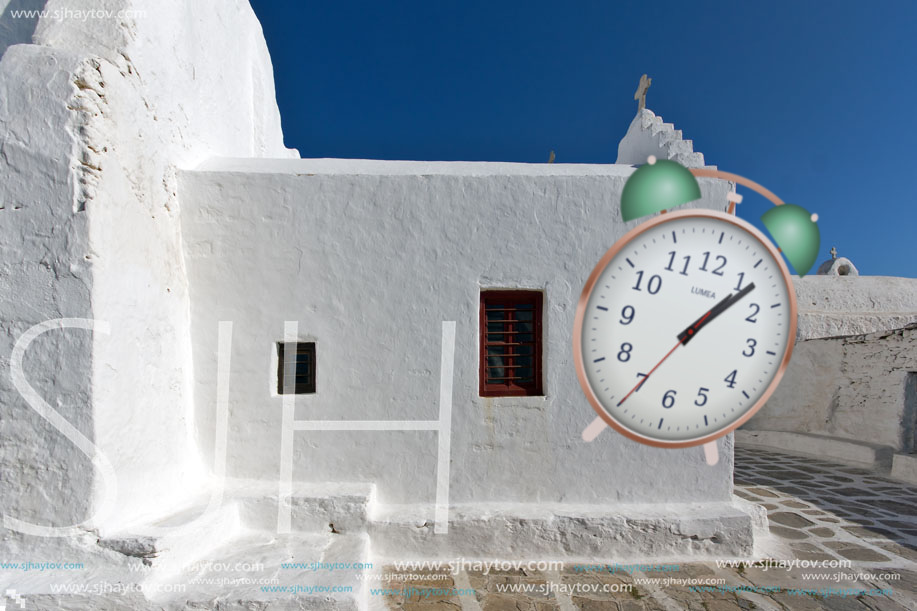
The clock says 1:06:35
